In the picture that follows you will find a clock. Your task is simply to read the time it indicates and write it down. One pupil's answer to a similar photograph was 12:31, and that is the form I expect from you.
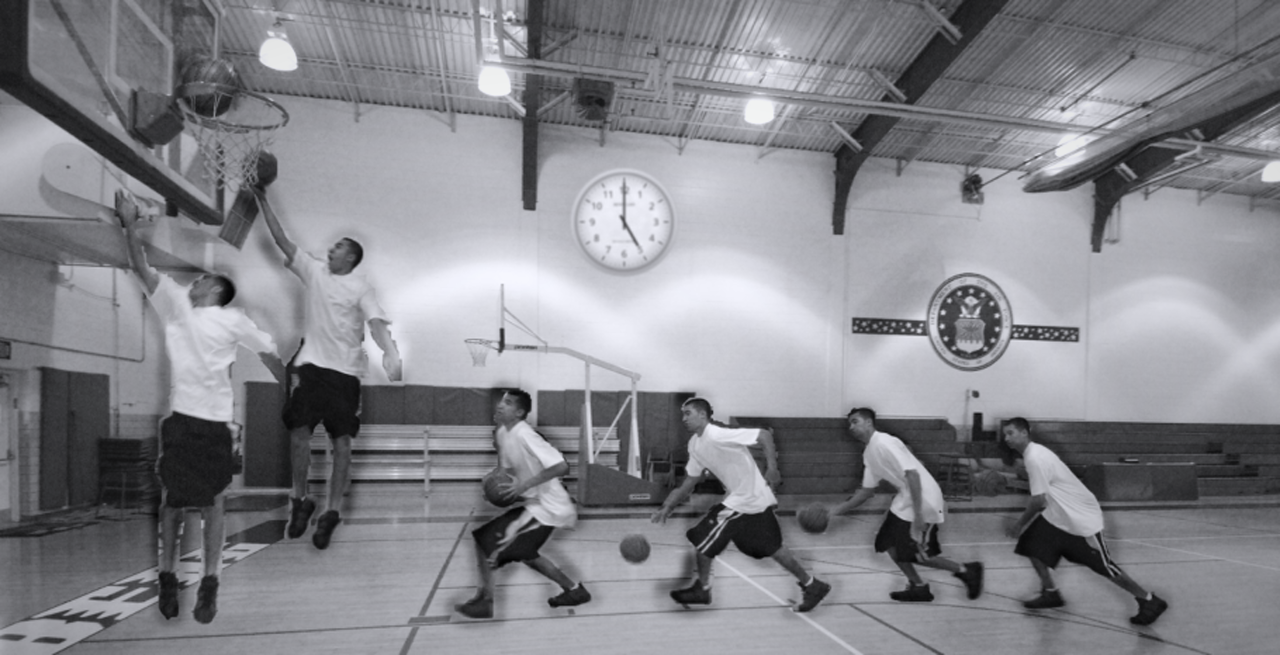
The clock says 5:00
